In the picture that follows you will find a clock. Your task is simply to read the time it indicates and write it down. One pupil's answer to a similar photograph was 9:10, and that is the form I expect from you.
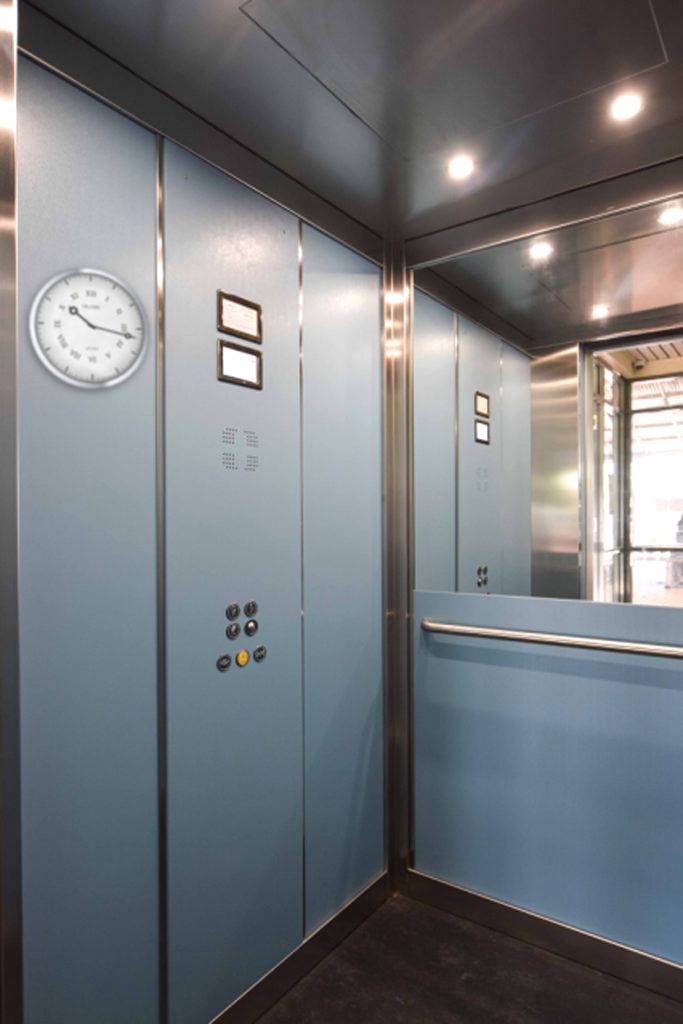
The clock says 10:17
